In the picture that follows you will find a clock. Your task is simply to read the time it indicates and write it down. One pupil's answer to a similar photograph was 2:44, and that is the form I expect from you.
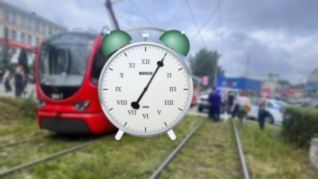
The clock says 7:05
